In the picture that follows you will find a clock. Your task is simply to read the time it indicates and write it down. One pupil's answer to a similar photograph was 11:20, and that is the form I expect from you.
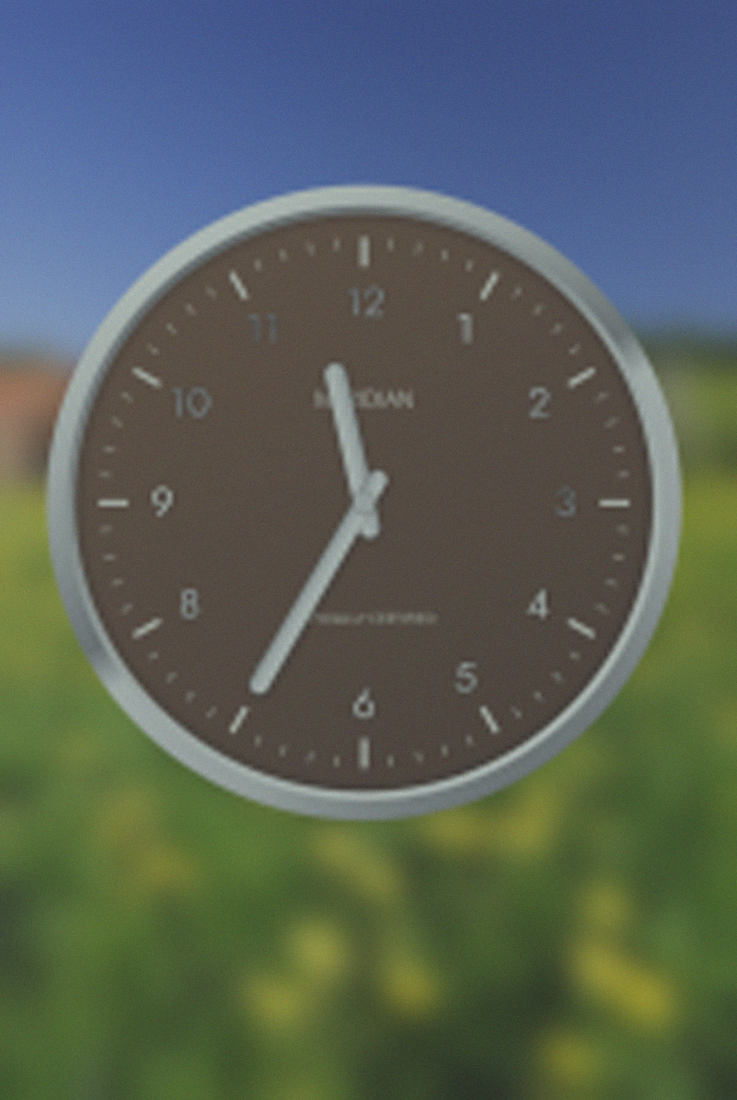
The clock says 11:35
